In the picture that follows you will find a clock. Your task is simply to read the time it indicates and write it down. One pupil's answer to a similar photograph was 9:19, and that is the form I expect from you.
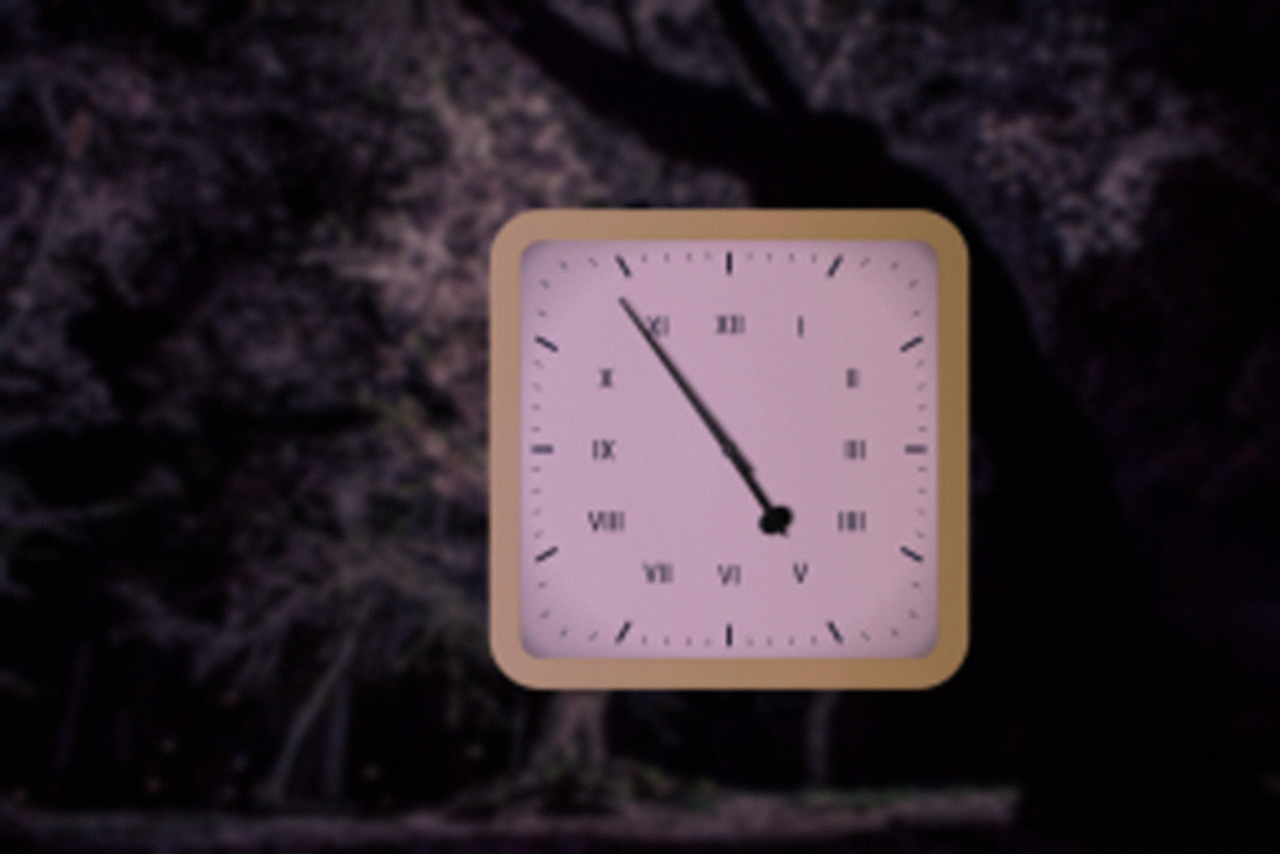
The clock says 4:54
